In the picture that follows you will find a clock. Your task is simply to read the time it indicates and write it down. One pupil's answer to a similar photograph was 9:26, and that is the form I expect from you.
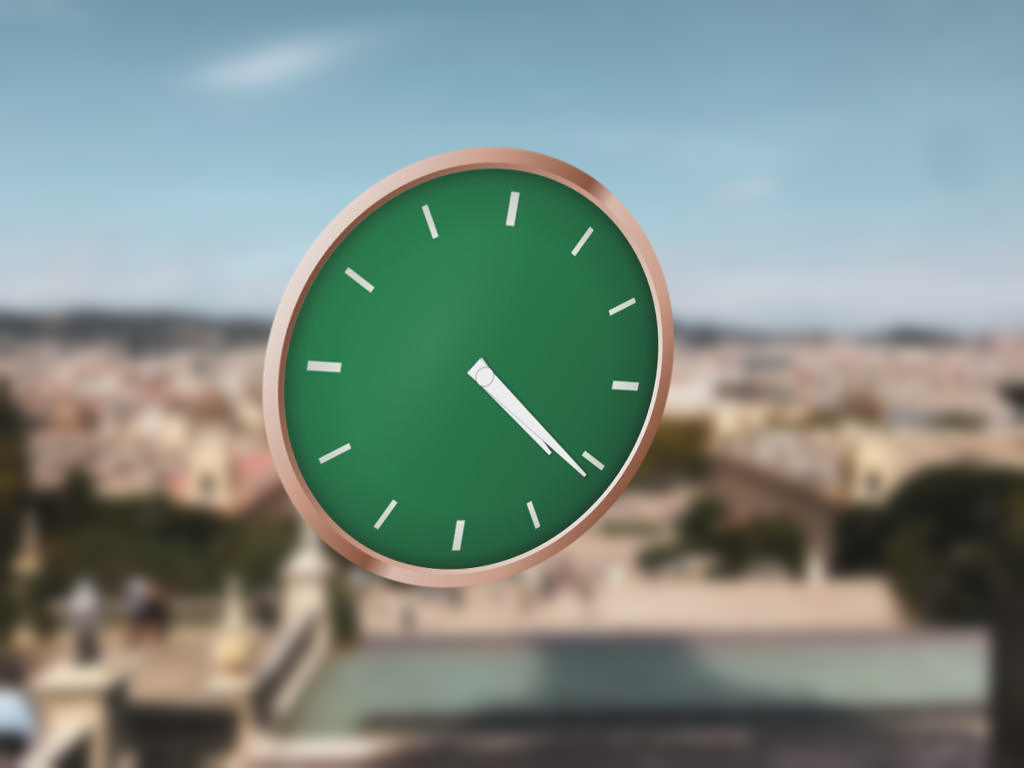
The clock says 4:21
